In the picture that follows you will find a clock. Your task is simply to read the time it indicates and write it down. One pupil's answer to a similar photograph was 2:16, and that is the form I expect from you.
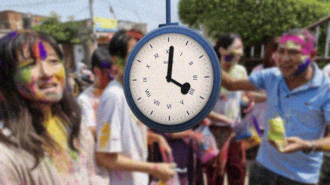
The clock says 4:01
